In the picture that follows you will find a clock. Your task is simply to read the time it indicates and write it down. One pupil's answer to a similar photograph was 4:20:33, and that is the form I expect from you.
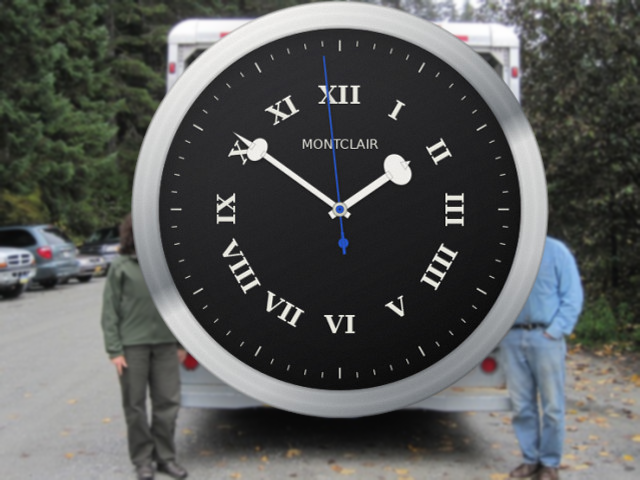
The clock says 1:50:59
